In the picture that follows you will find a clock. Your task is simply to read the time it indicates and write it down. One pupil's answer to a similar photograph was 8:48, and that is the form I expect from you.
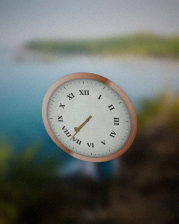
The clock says 7:37
